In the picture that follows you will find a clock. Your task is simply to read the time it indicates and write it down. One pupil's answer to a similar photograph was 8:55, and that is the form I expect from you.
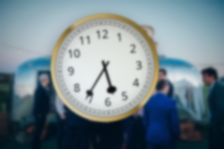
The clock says 5:36
